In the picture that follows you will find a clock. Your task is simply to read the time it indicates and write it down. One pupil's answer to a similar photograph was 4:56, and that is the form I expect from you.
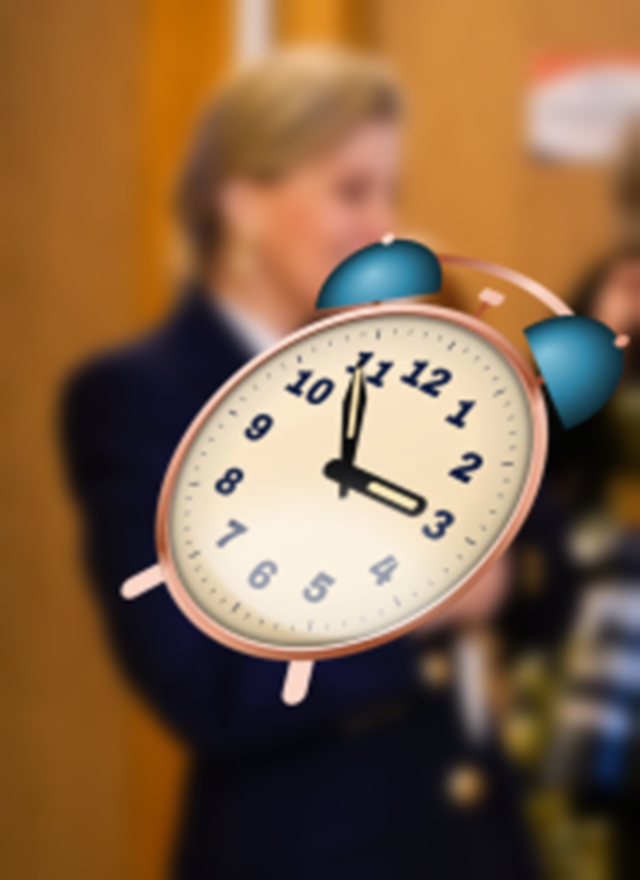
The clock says 2:54
